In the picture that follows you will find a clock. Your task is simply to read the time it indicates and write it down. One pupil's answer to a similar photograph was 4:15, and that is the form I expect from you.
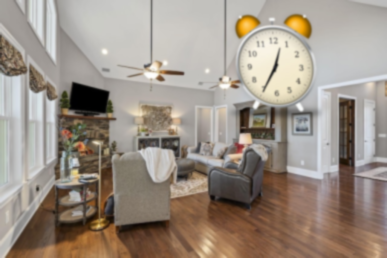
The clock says 12:35
